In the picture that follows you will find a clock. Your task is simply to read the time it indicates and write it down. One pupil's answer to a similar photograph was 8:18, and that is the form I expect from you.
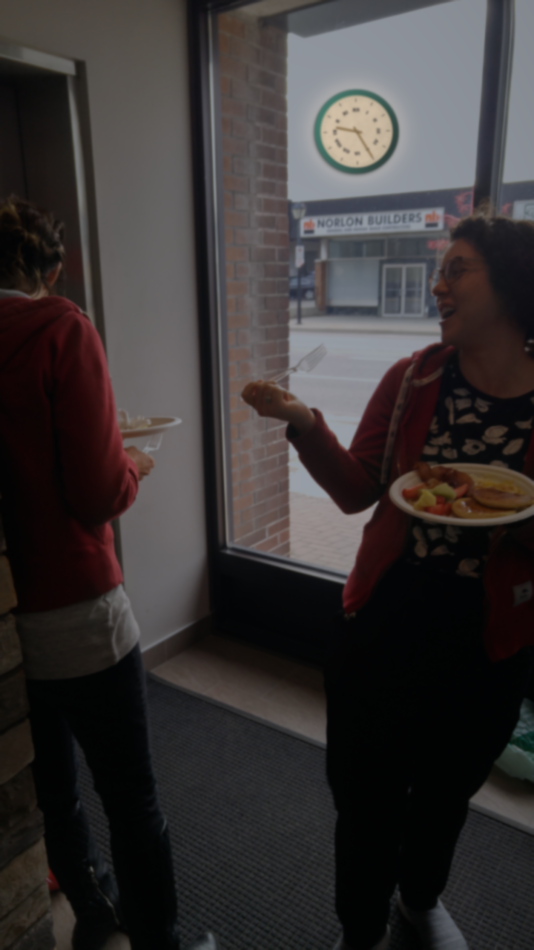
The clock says 9:25
